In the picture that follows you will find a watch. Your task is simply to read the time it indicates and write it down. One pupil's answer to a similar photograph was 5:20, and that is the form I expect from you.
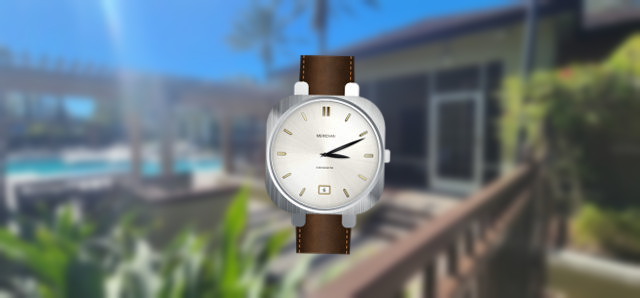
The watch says 3:11
